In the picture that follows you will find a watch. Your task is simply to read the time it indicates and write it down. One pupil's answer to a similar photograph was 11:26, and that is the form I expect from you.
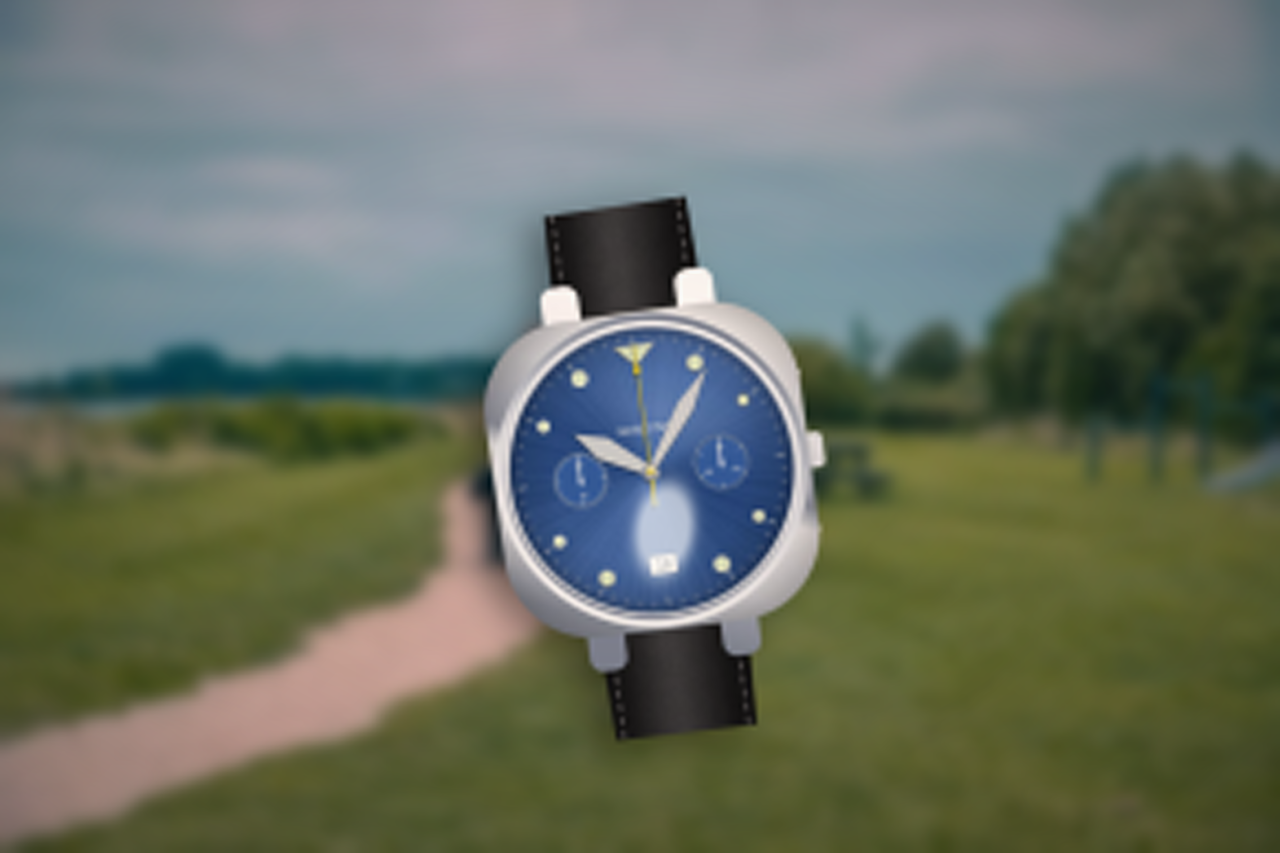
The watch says 10:06
